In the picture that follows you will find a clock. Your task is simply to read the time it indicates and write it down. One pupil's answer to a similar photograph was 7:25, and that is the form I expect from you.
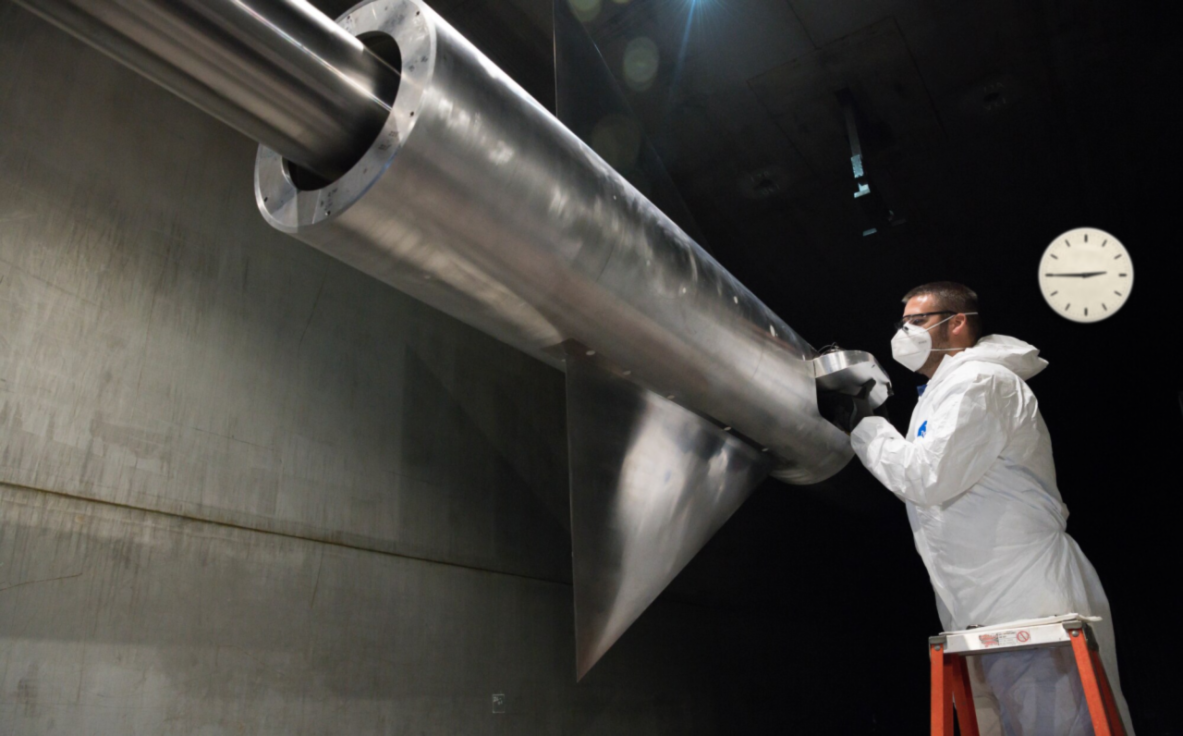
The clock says 2:45
